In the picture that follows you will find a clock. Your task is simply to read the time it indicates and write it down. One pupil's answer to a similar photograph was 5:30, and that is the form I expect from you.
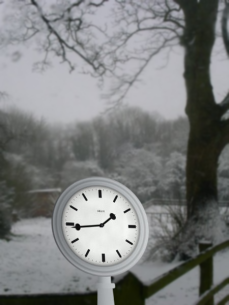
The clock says 1:44
